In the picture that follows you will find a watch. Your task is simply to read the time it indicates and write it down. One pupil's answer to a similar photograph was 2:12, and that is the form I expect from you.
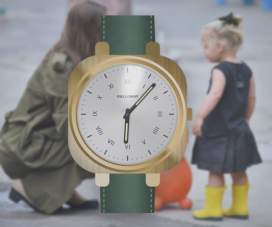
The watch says 6:07
